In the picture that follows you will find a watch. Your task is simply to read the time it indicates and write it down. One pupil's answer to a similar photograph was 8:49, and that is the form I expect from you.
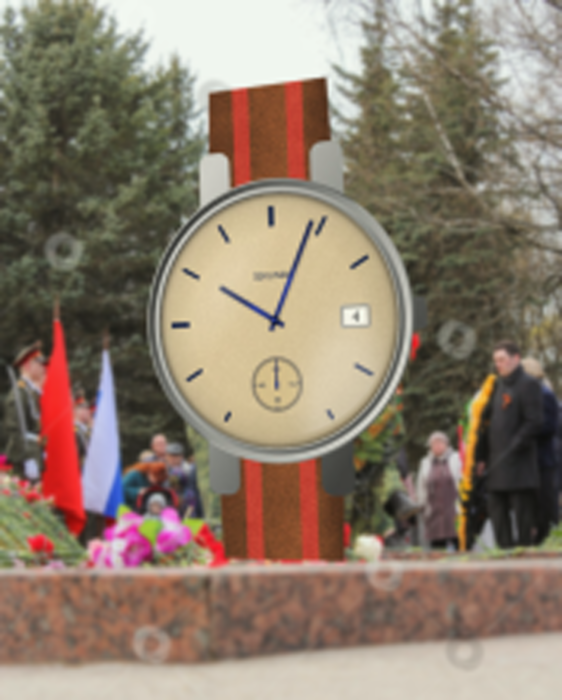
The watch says 10:04
